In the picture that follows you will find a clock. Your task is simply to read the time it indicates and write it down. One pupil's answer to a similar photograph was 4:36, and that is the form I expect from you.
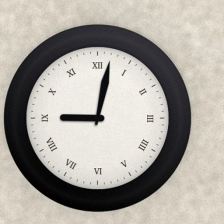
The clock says 9:02
